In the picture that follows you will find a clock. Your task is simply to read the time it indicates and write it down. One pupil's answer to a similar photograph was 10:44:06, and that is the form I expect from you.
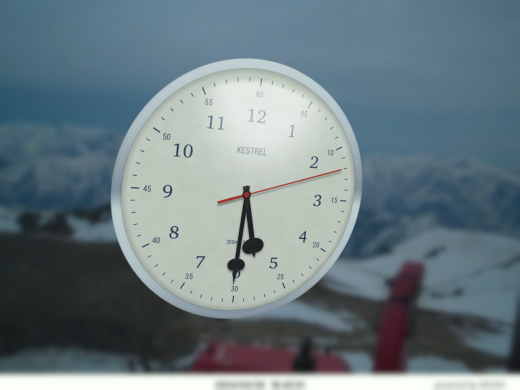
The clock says 5:30:12
